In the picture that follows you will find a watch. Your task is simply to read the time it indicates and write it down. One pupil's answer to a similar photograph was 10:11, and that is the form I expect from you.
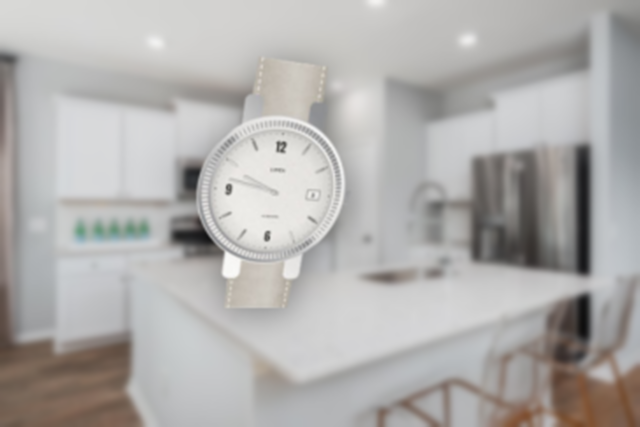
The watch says 9:47
